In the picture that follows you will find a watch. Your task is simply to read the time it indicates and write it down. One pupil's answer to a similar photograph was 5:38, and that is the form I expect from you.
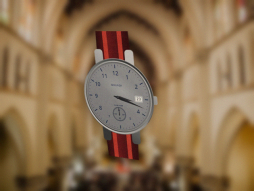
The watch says 3:18
